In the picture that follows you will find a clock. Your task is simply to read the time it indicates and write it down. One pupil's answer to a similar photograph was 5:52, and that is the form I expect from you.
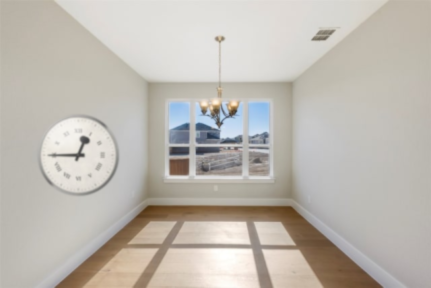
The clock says 12:45
